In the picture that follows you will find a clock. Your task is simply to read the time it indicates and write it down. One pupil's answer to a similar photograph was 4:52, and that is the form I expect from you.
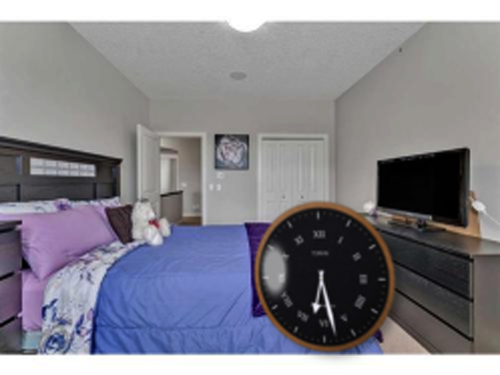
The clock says 6:28
